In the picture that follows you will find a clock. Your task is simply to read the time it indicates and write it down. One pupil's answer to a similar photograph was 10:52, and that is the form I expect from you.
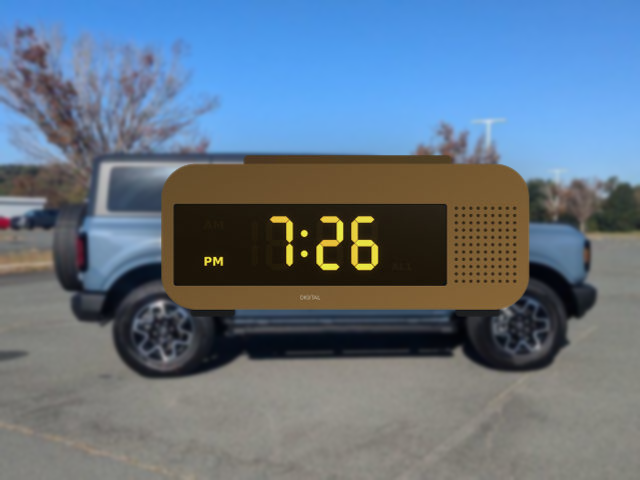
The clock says 7:26
